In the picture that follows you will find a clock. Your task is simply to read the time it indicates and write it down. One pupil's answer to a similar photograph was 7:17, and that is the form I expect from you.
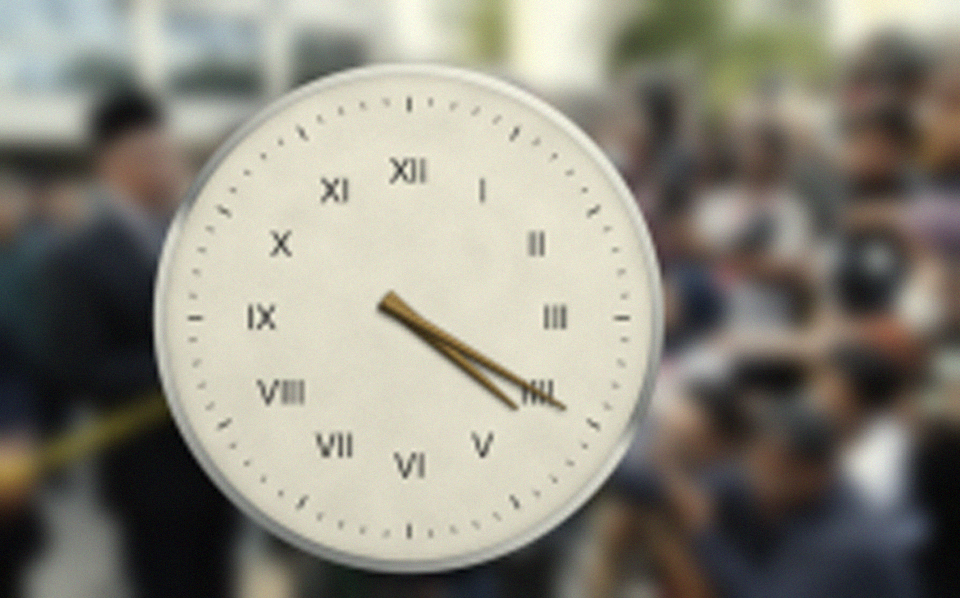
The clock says 4:20
